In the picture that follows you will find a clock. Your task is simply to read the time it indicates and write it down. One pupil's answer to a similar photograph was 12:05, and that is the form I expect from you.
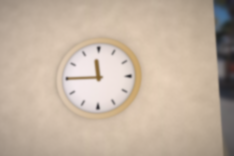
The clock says 11:45
